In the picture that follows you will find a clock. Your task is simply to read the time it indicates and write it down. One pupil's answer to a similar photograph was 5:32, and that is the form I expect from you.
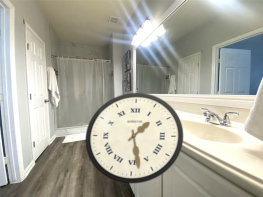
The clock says 1:28
